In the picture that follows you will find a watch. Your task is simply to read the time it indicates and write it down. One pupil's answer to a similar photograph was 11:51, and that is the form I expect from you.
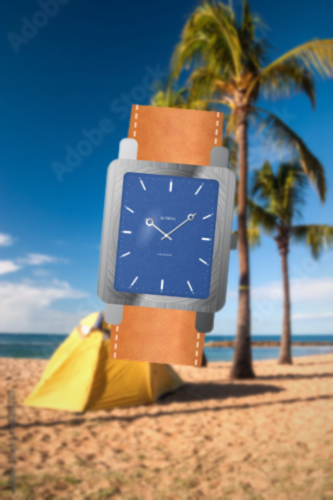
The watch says 10:08
